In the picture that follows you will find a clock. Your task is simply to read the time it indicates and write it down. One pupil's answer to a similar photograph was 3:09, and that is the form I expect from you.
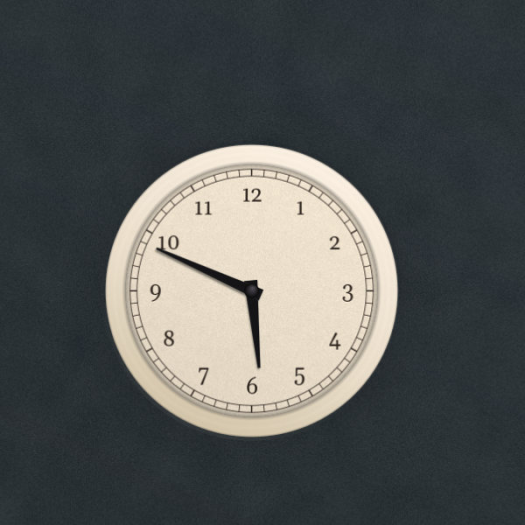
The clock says 5:49
